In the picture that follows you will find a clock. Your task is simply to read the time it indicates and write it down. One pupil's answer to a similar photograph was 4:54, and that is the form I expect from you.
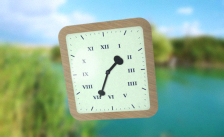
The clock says 1:34
